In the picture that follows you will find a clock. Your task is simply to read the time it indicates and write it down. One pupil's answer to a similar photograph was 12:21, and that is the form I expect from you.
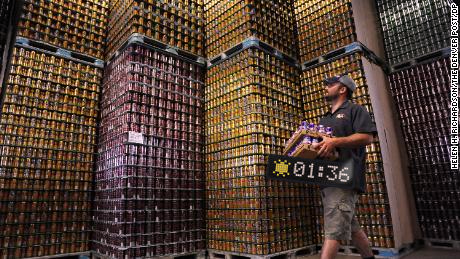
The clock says 1:36
